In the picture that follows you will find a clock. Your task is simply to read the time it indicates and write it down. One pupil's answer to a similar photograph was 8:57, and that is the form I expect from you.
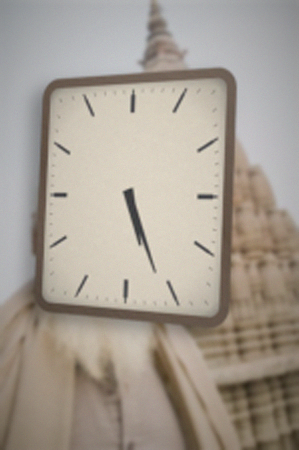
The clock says 5:26
